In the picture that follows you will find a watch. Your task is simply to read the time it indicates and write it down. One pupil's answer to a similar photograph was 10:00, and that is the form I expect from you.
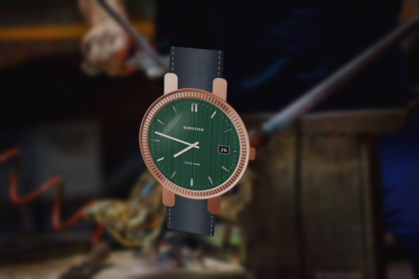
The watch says 7:47
